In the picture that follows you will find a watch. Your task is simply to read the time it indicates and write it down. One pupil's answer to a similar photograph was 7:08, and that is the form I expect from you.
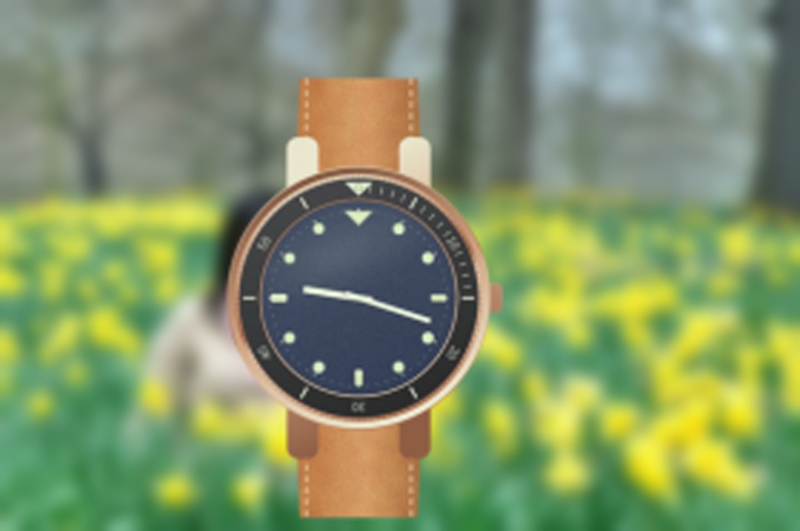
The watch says 9:18
